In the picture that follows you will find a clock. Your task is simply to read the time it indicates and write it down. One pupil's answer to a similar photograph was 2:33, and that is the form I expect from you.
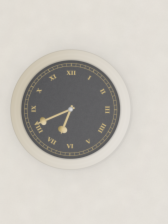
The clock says 6:41
